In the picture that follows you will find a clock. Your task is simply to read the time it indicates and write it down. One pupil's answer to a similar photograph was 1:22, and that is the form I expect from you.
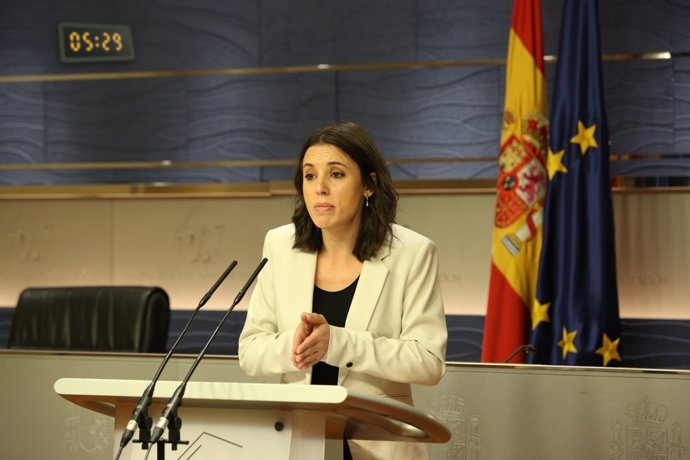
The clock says 5:29
